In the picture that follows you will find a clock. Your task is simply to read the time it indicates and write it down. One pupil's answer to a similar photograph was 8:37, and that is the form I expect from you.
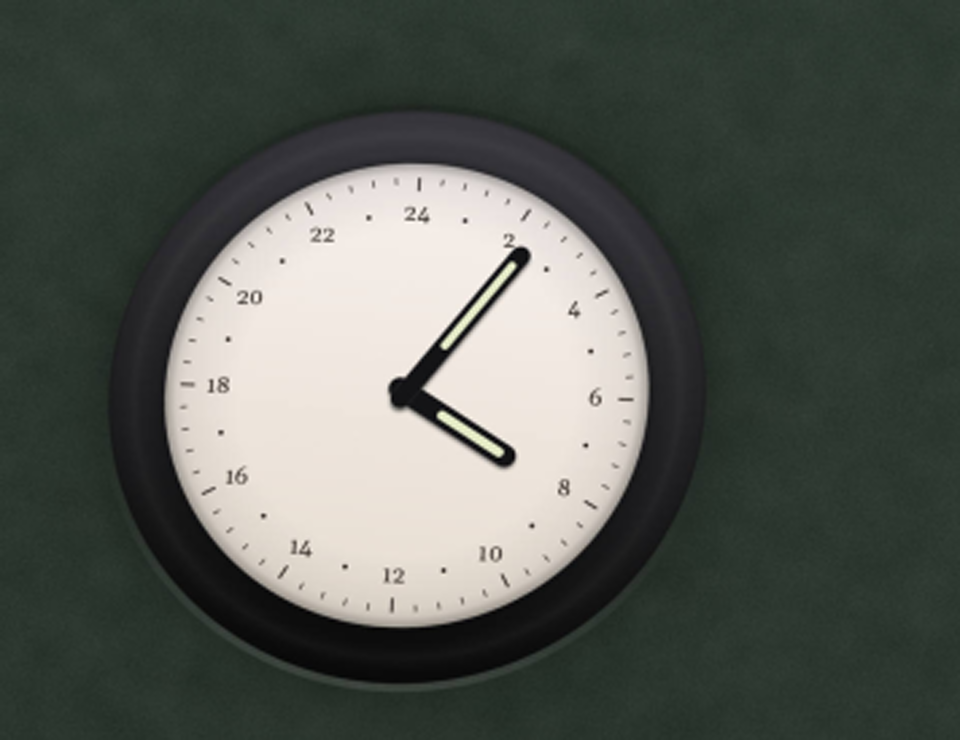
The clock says 8:06
